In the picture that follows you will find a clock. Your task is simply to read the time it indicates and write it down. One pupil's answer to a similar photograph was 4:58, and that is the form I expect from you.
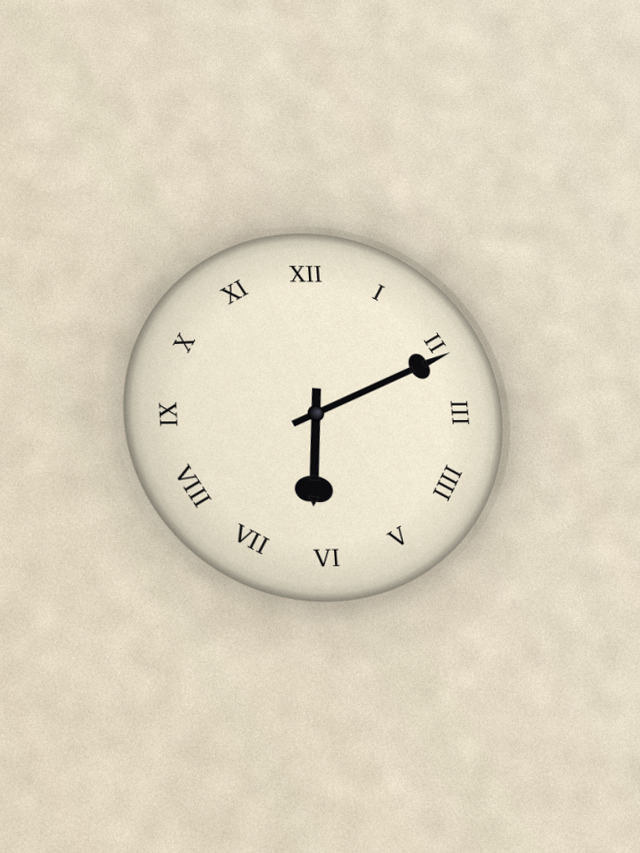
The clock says 6:11
